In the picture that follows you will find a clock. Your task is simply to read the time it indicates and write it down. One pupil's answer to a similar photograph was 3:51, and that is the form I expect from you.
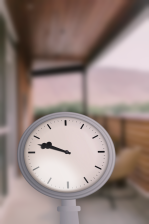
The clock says 9:48
